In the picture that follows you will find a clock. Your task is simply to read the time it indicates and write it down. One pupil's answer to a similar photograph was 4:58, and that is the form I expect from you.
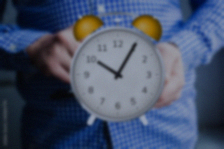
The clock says 10:05
